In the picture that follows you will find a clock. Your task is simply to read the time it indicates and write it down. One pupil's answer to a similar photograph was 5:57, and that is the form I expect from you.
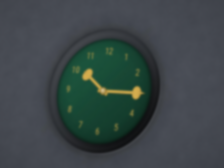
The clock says 10:15
